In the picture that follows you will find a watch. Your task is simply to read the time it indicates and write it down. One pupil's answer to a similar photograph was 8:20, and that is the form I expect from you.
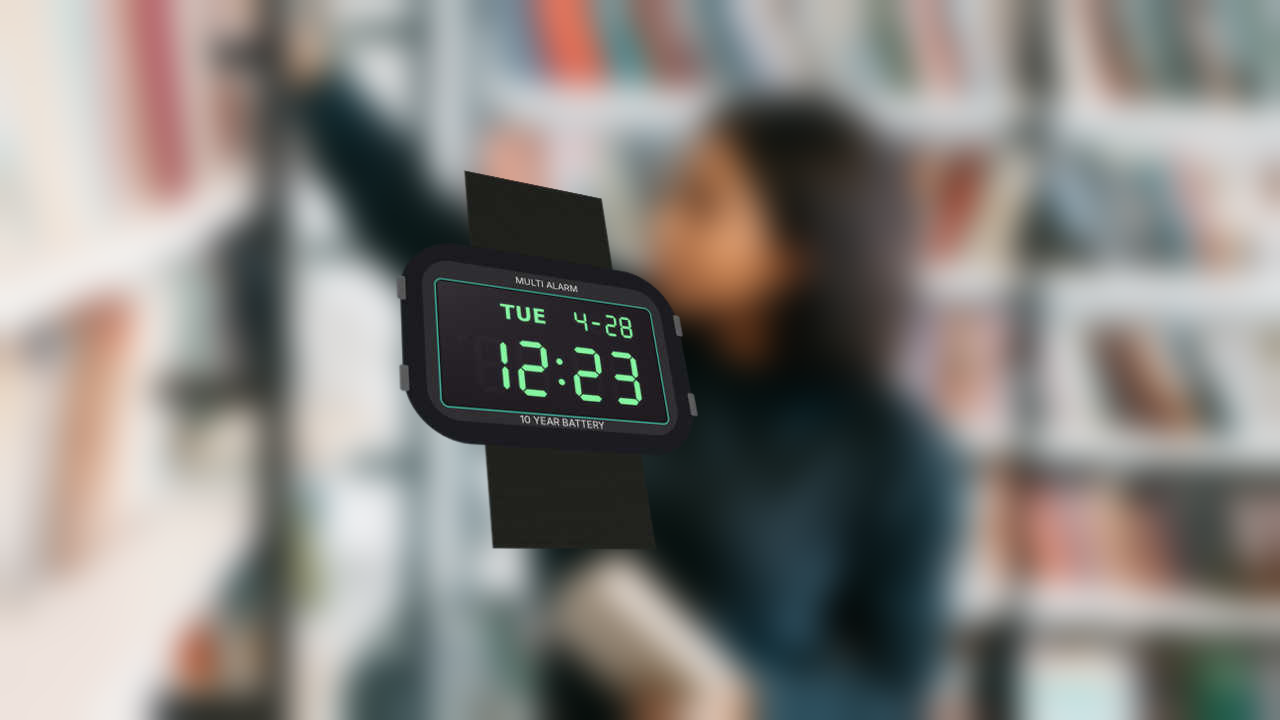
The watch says 12:23
